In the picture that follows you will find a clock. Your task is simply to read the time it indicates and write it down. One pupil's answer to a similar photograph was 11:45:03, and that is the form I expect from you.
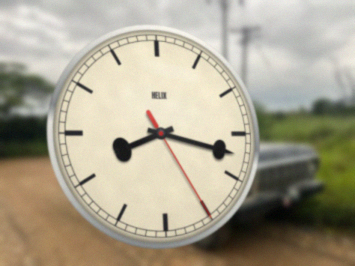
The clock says 8:17:25
